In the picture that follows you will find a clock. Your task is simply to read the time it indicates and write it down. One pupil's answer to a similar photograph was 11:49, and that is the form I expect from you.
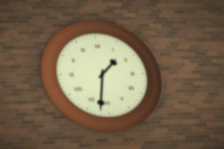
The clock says 1:32
